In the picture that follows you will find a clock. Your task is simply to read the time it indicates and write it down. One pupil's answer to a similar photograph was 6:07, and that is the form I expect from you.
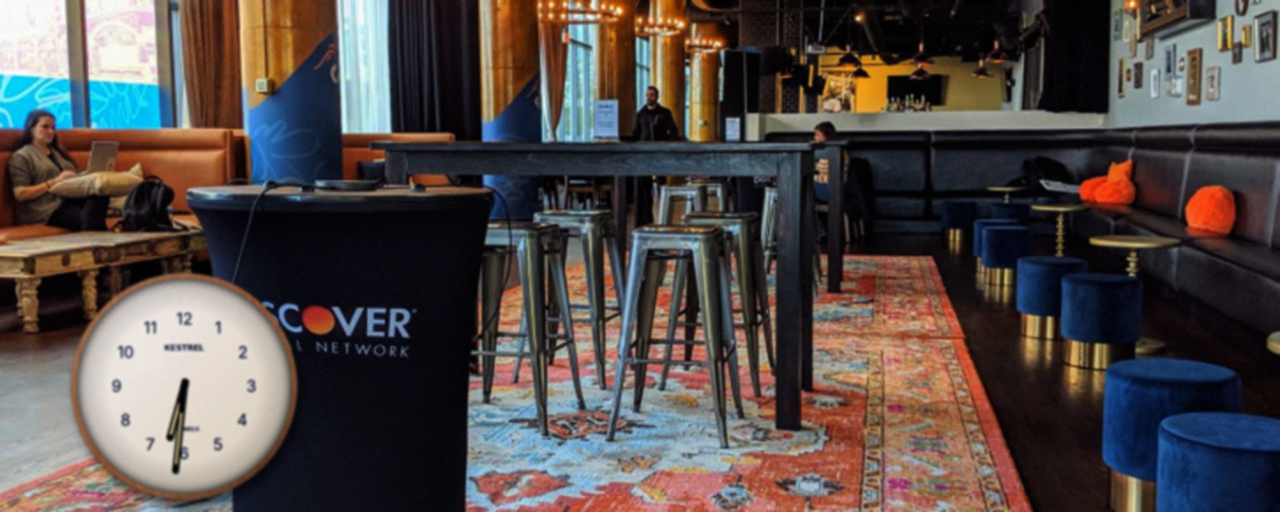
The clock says 6:31
